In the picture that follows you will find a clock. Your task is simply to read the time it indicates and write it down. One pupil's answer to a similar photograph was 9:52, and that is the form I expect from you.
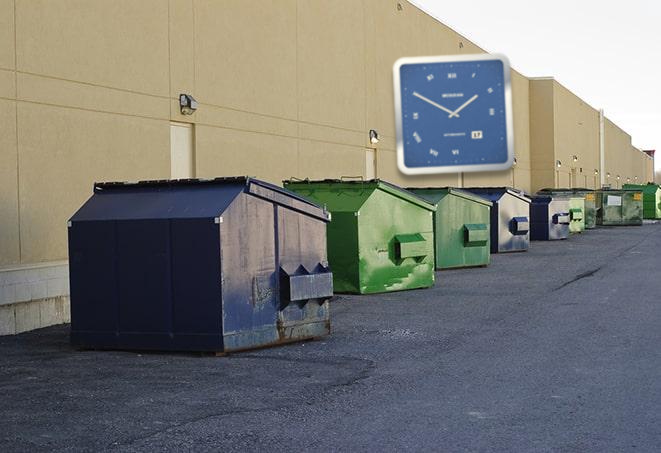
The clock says 1:50
